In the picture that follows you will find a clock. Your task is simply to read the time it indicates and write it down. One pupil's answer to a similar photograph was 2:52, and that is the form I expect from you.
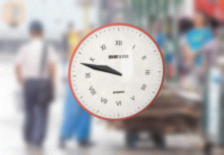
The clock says 9:48
